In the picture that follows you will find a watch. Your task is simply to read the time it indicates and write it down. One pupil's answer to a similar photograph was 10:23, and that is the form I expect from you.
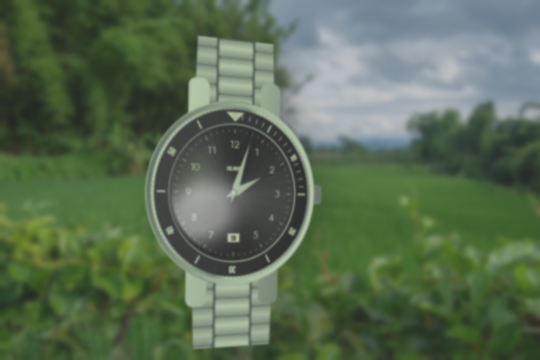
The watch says 2:03
